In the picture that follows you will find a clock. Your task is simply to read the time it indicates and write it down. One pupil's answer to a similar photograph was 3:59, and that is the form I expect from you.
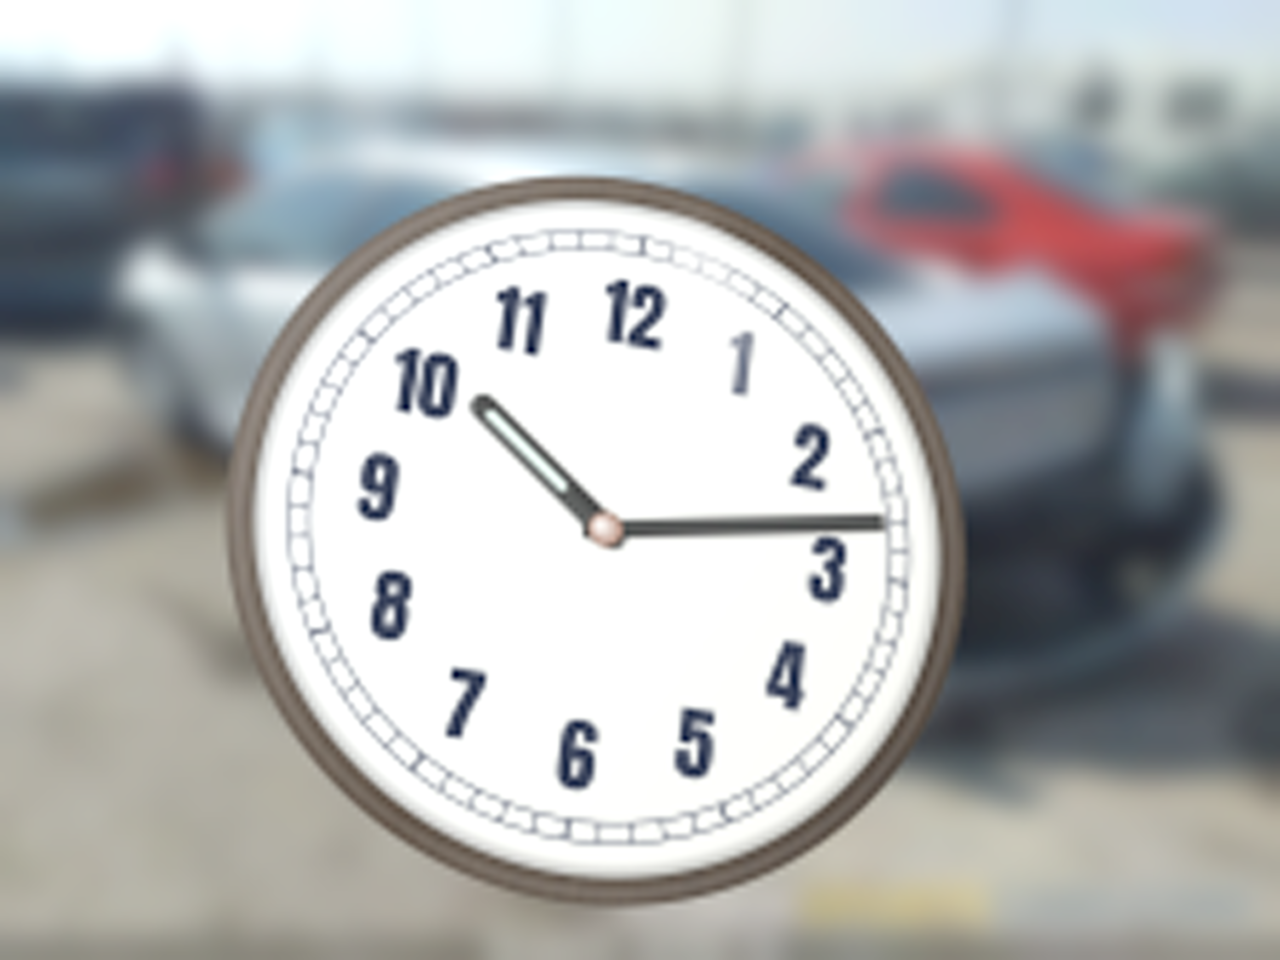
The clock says 10:13
